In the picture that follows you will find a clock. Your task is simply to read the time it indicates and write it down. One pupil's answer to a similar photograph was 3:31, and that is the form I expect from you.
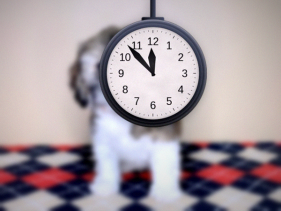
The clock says 11:53
